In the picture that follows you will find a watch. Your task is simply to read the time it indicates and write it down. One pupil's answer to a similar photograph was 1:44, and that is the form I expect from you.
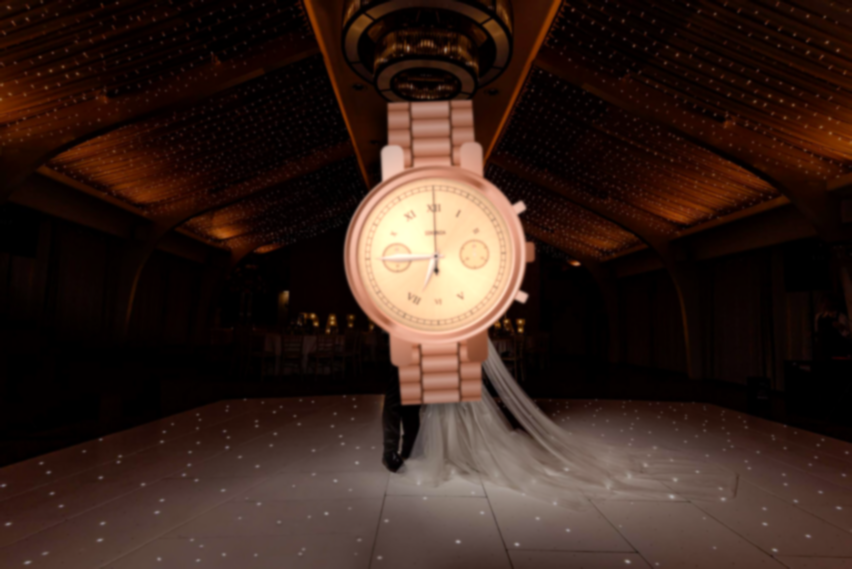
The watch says 6:45
